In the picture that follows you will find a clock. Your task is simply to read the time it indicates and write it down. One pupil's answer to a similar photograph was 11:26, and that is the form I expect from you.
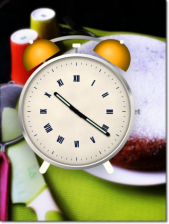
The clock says 10:21
